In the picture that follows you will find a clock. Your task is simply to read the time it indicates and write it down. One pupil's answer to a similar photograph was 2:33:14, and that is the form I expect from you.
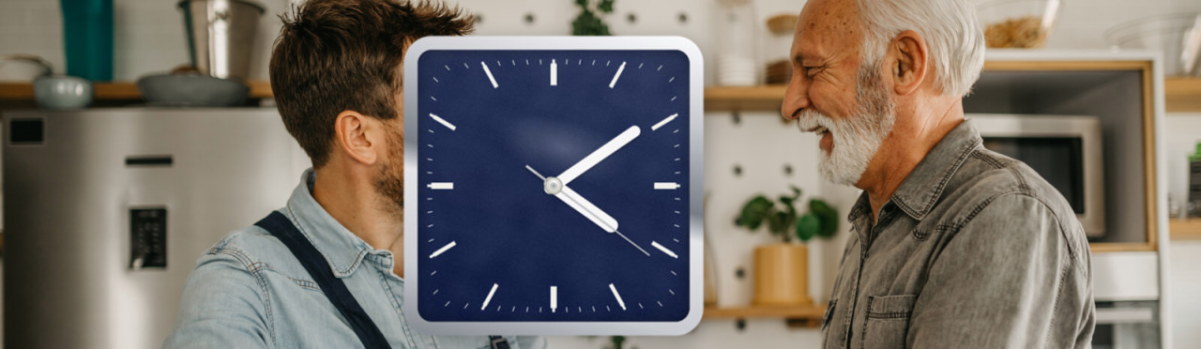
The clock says 4:09:21
